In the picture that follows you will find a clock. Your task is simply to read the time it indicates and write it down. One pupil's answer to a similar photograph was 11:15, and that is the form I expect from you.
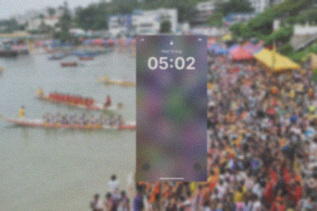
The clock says 5:02
